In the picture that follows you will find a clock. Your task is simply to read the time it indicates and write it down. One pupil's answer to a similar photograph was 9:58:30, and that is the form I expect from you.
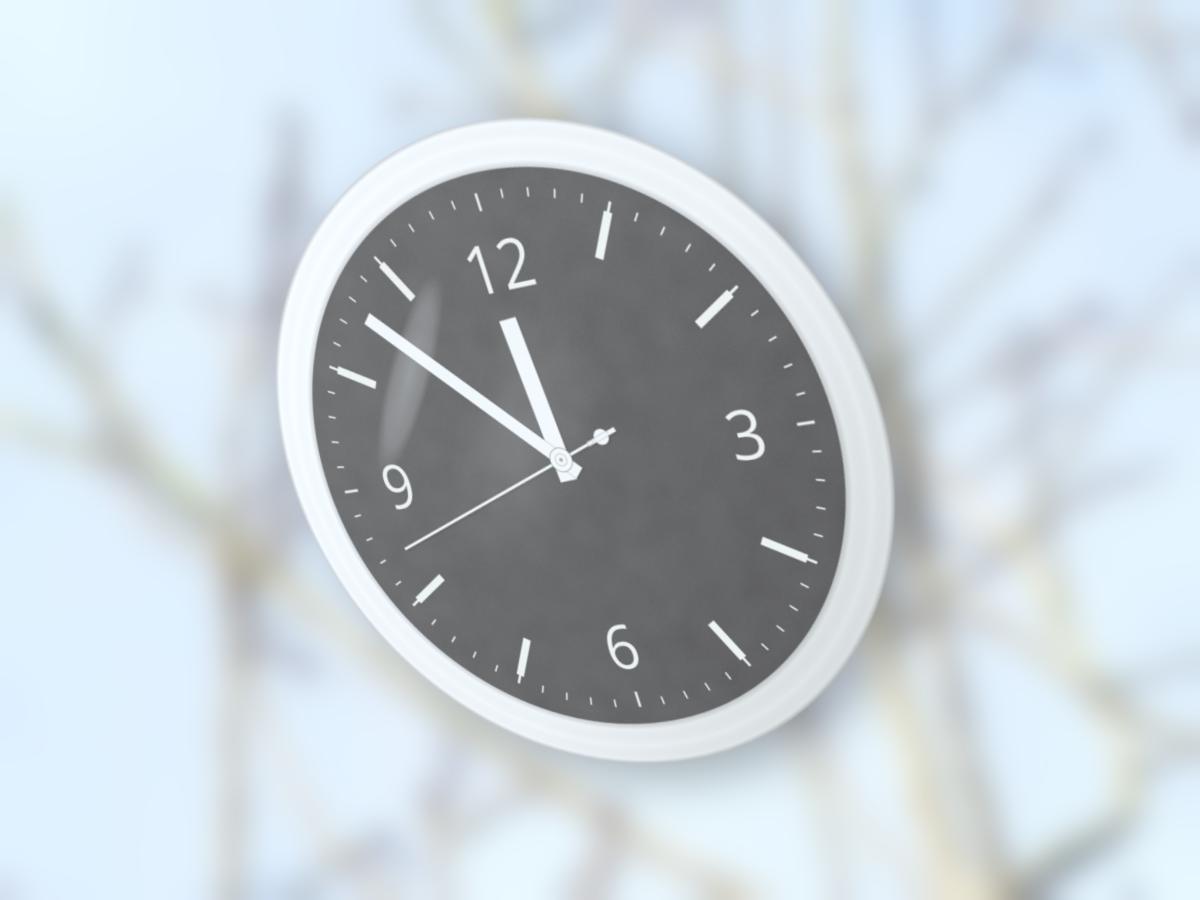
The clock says 11:52:42
